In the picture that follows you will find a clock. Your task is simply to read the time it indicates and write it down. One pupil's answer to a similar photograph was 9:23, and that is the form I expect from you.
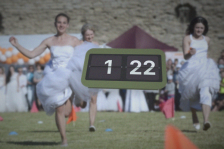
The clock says 1:22
